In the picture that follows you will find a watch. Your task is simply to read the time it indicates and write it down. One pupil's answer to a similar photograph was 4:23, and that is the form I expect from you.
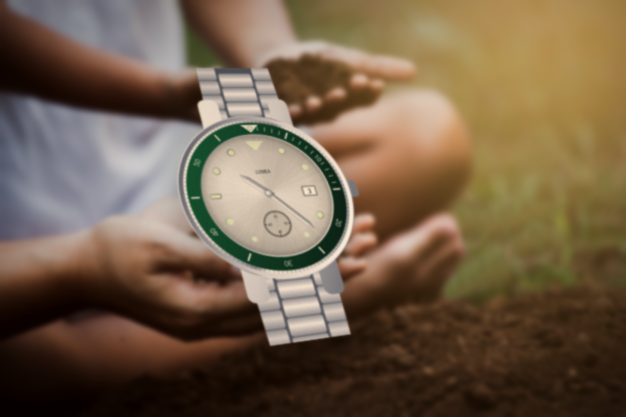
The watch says 10:23
